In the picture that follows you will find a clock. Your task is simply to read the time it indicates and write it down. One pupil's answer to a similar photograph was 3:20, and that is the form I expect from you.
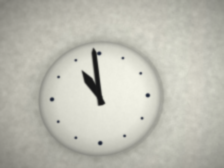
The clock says 10:59
